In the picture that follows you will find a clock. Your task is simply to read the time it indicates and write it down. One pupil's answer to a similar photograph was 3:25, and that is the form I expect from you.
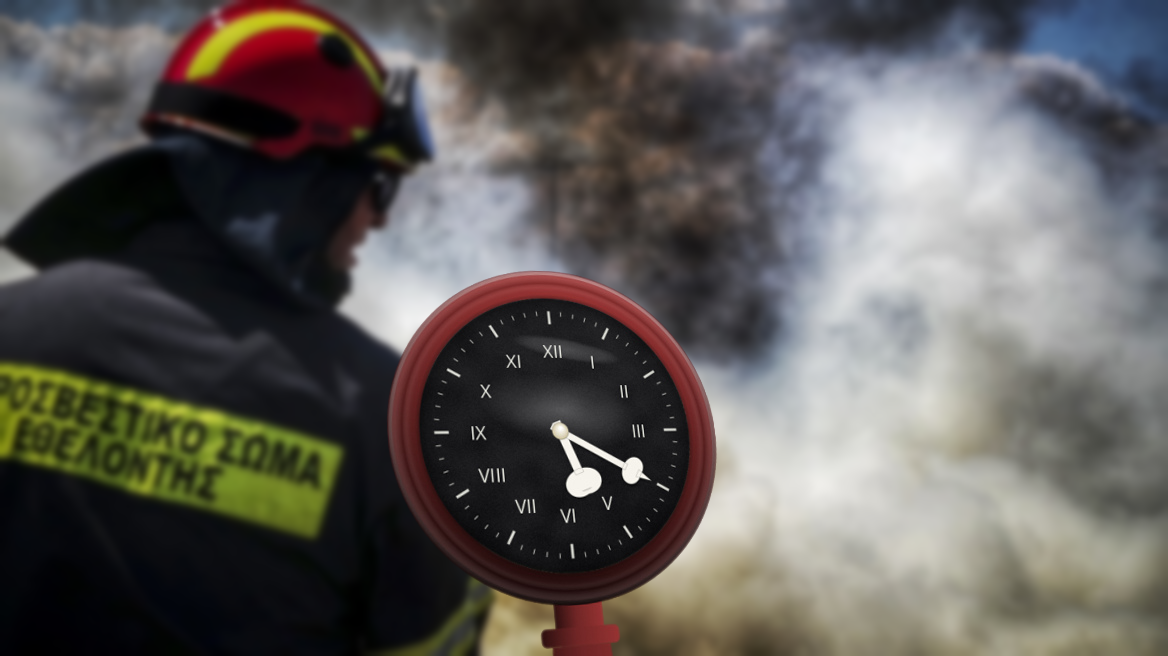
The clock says 5:20
